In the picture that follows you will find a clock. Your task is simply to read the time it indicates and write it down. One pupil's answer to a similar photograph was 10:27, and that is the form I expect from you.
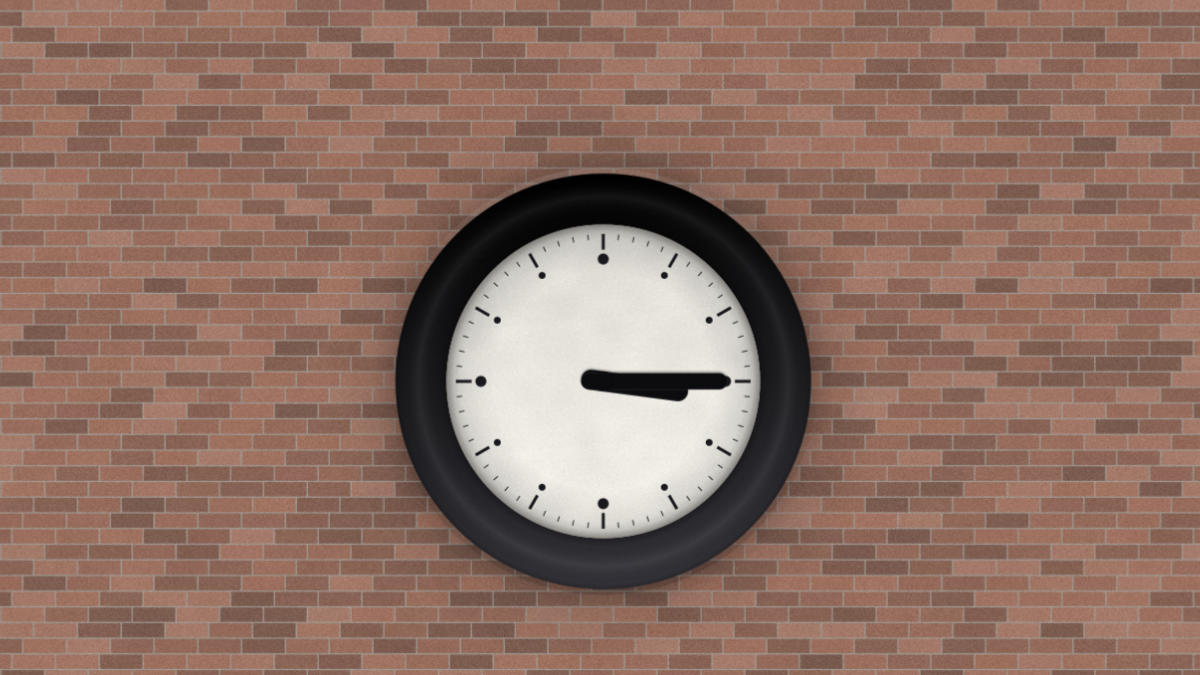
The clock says 3:15
